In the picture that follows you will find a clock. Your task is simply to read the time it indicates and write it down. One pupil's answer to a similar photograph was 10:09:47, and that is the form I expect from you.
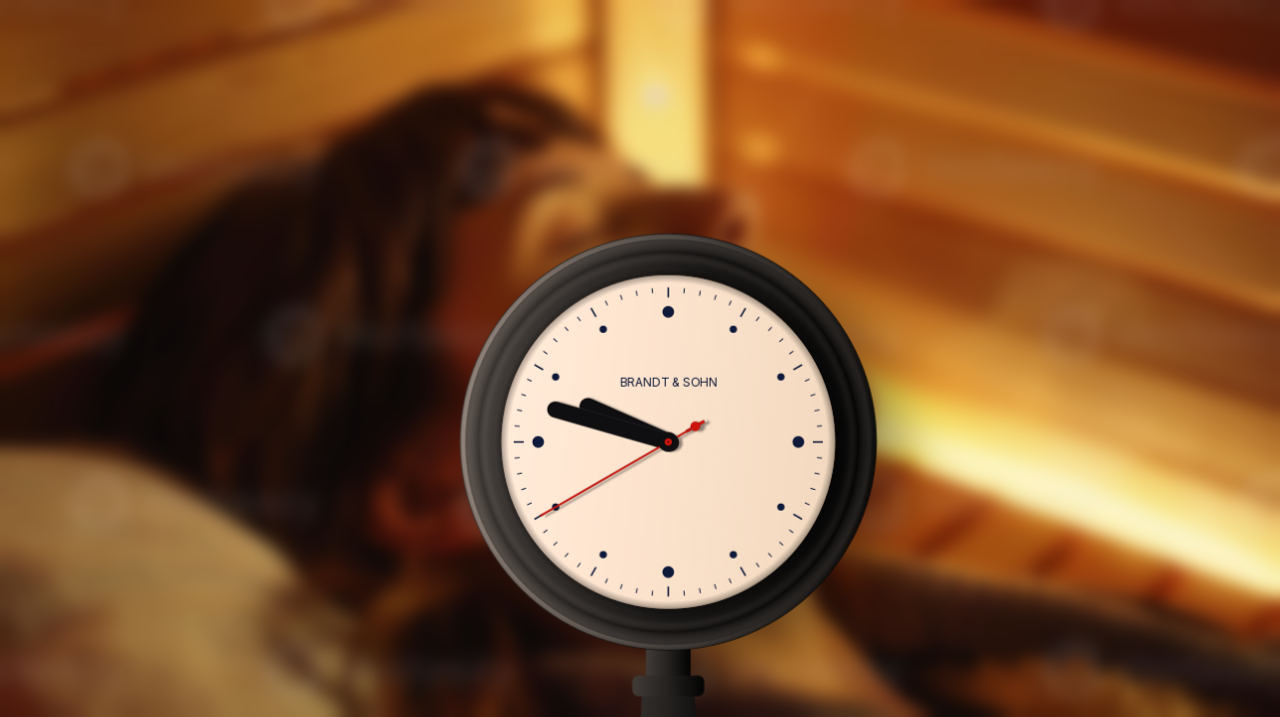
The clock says 9:47:40
